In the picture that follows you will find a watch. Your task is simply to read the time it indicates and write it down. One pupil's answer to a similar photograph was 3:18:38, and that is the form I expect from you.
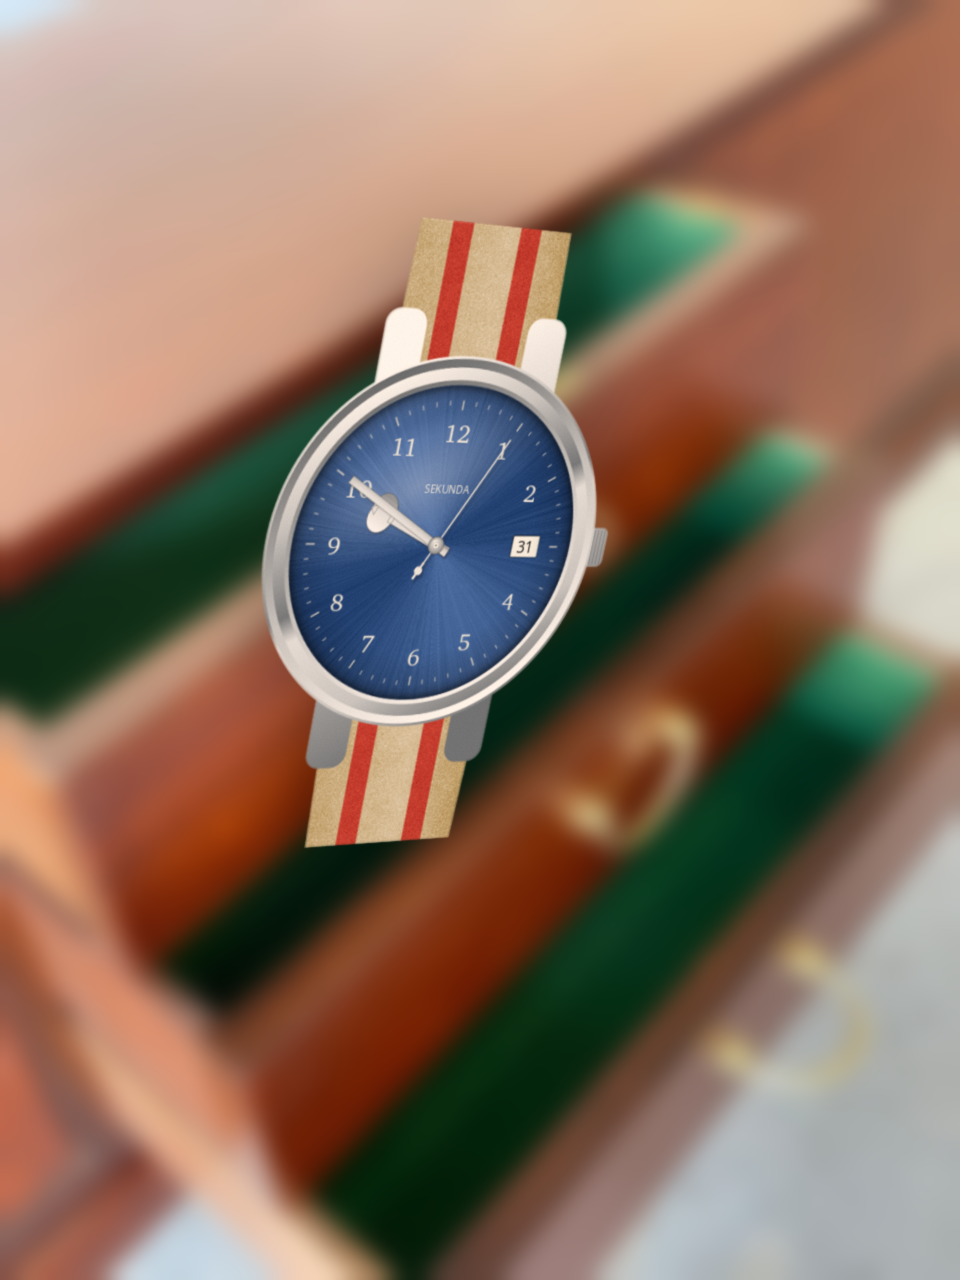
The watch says 9:50:05
